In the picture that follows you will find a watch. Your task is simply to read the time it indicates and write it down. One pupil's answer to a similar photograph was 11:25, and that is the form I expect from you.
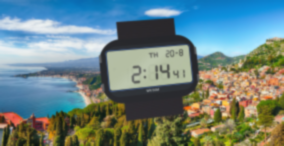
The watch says 2:14
